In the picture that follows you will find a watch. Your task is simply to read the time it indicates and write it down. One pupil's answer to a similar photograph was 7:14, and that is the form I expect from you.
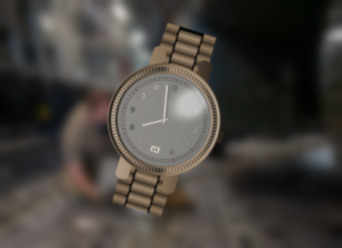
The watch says 7:58
